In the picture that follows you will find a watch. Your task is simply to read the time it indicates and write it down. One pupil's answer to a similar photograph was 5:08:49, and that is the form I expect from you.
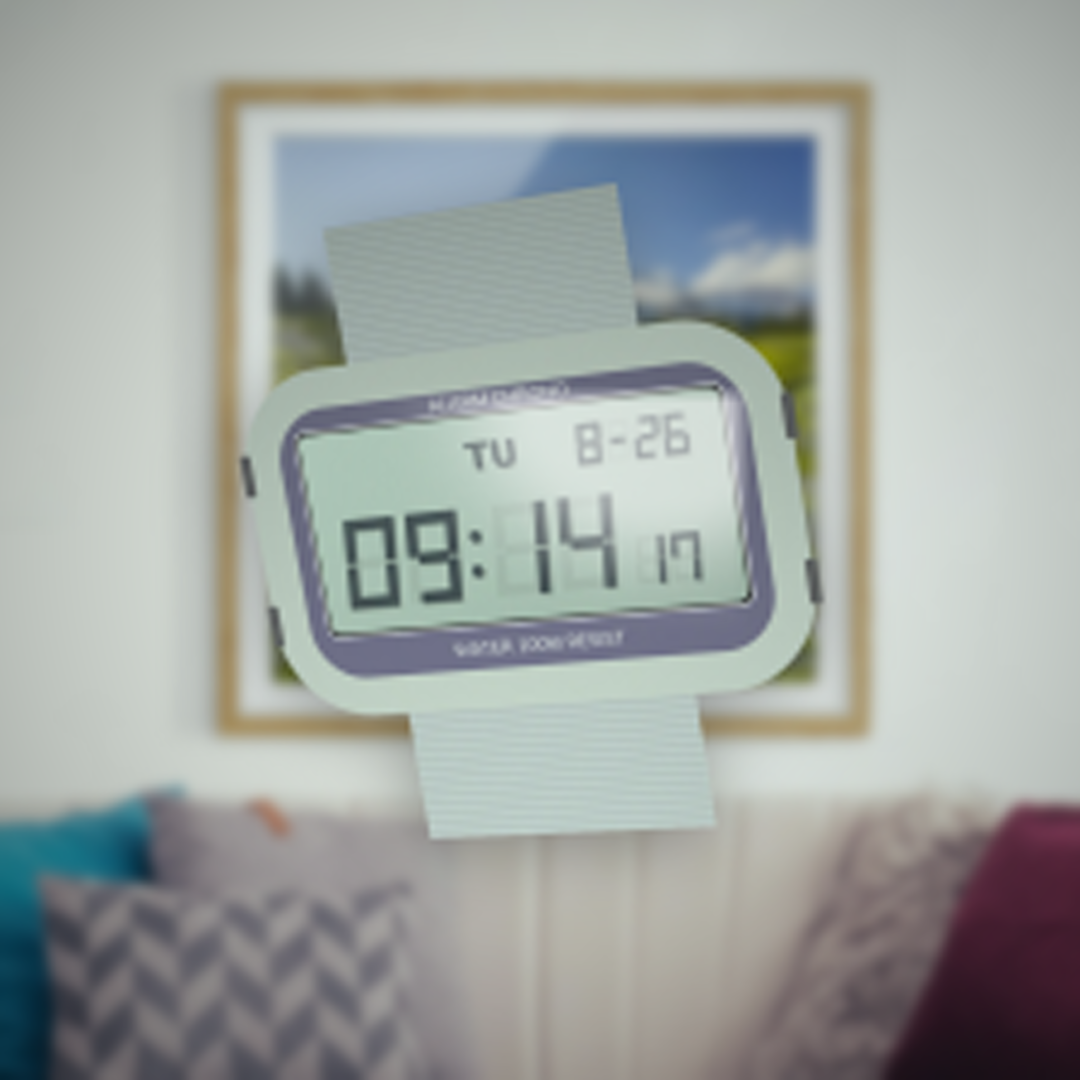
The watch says 9:14:17
